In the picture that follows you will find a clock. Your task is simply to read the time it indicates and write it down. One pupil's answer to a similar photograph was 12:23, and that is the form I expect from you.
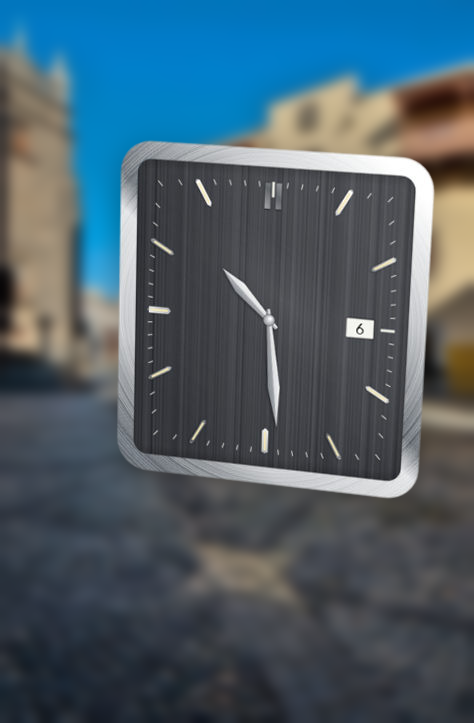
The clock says 10:29
